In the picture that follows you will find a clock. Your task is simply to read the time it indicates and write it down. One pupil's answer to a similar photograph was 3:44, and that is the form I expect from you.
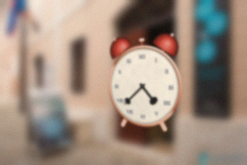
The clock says 4:38
